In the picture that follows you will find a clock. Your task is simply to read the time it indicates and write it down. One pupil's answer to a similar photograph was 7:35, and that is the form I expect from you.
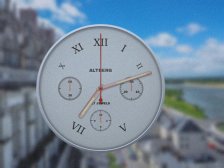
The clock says 7:12
